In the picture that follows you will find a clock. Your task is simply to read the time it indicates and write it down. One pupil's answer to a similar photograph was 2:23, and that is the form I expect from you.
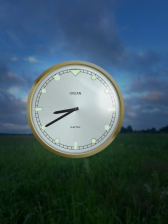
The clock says 8:40
